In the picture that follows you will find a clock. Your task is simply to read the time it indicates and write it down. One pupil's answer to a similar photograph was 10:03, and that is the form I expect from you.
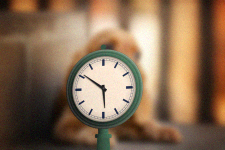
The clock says 5:51
